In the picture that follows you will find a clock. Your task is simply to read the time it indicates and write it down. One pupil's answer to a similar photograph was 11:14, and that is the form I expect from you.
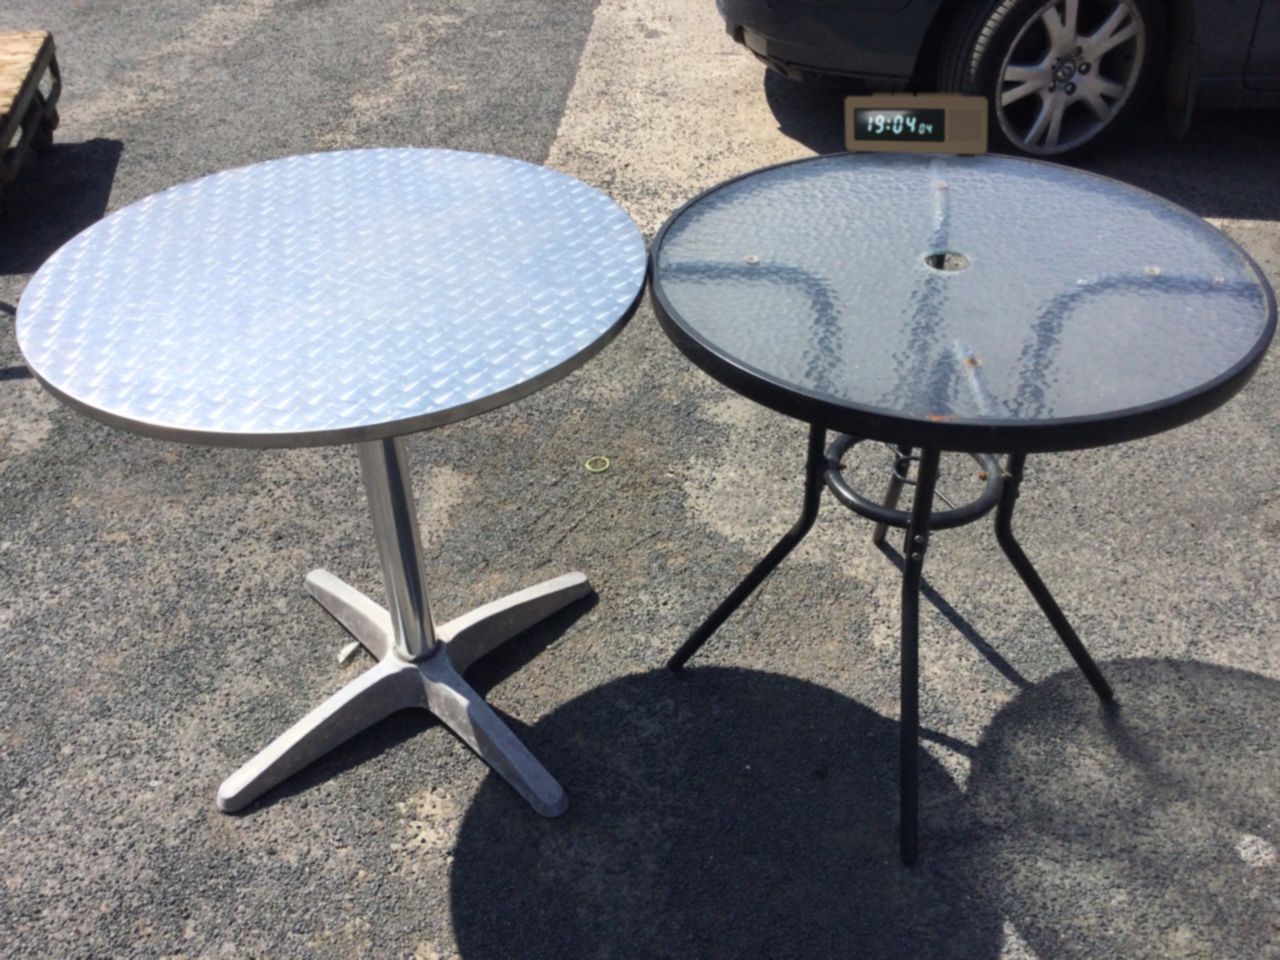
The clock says 19:04
